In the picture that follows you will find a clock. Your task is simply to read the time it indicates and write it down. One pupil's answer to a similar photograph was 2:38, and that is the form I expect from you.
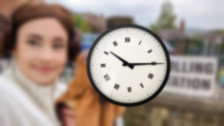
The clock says 10:15
